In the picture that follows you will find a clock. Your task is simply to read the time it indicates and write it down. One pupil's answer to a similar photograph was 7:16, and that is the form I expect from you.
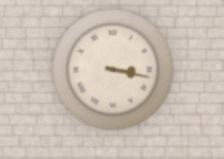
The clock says 3:17
